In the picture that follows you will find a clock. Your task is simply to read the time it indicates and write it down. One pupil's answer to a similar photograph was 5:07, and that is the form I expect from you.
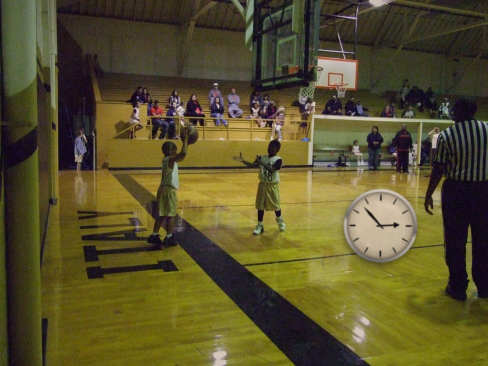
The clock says 2:53
